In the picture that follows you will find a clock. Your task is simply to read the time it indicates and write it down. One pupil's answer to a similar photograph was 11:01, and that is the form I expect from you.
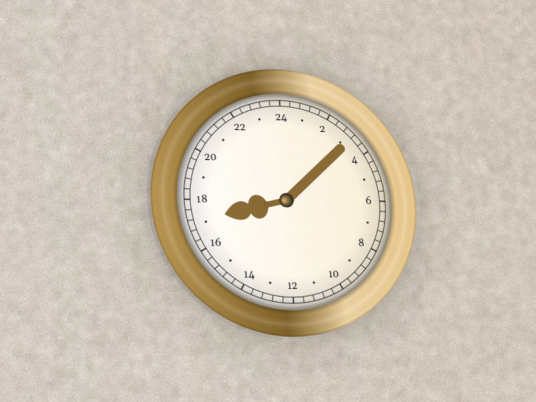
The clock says 17:08
